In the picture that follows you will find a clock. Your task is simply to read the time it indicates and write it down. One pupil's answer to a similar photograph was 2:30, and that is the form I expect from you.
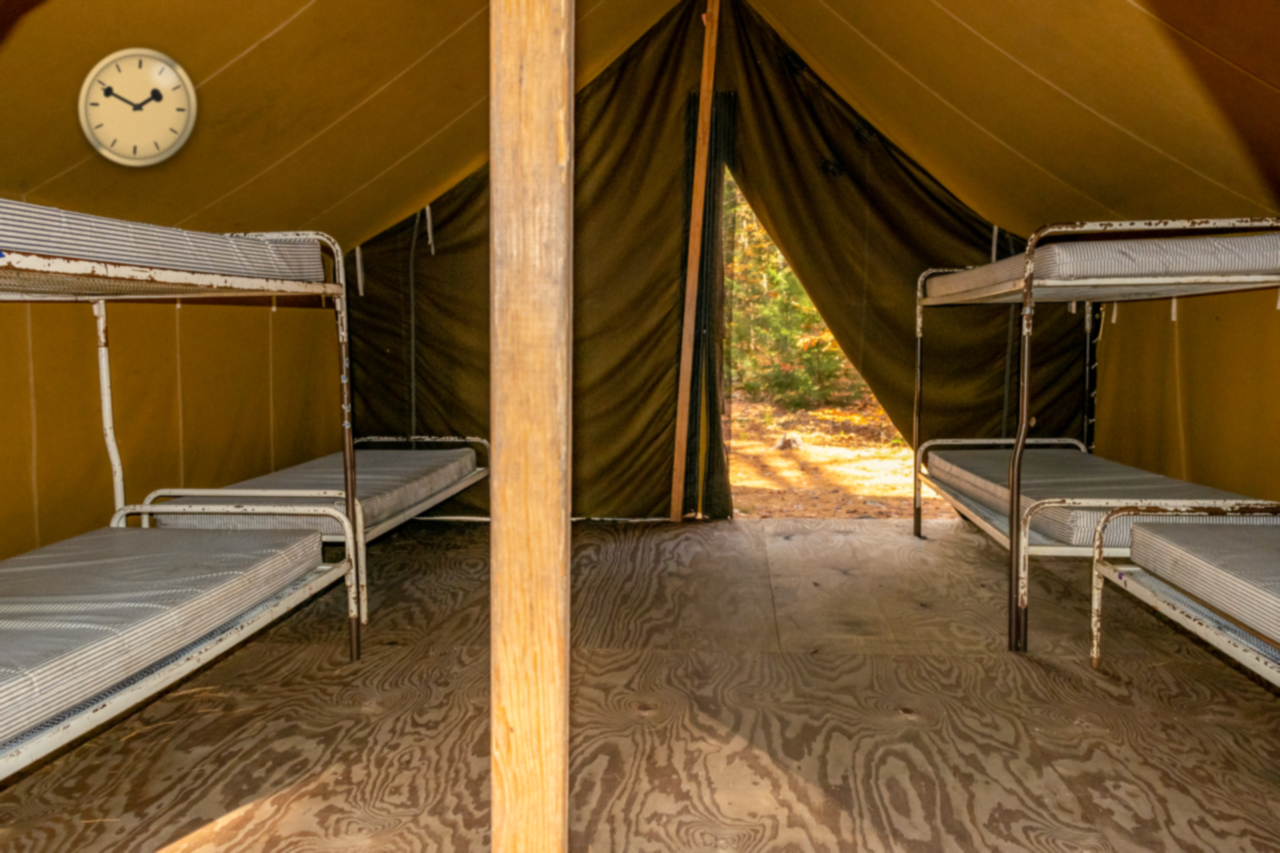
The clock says 1:49
